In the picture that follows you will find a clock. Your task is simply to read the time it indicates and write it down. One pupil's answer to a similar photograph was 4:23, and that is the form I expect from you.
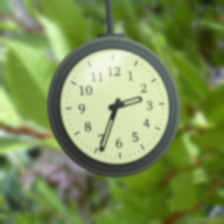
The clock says 2:34
